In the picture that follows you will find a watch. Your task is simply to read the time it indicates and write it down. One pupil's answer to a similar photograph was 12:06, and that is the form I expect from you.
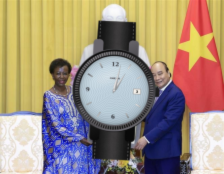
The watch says 1:02
